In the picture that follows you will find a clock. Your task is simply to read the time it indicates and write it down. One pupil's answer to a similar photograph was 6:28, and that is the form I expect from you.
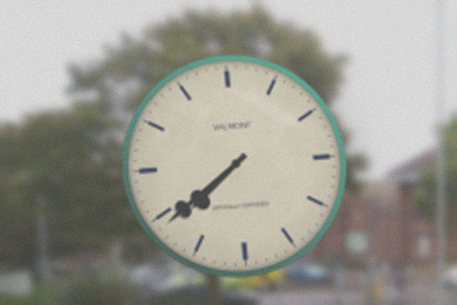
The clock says 7:39
